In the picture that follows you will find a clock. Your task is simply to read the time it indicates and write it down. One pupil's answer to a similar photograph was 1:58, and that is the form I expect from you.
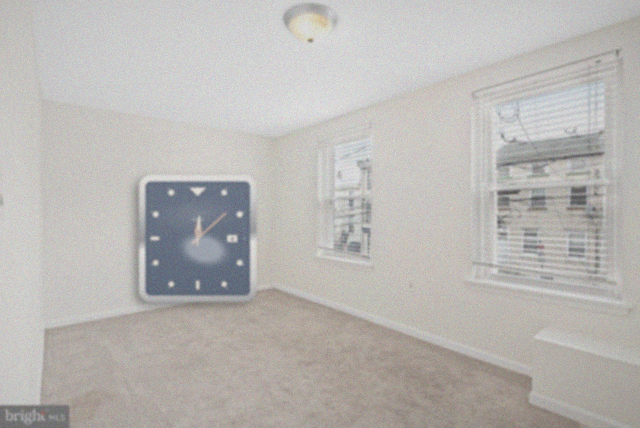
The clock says 12:08
